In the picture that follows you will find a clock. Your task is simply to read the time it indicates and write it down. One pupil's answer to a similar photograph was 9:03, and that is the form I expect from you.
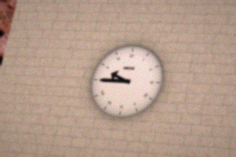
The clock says 9:45
